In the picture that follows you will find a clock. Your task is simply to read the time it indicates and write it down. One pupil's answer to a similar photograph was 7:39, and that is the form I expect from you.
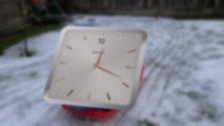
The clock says 12:19
